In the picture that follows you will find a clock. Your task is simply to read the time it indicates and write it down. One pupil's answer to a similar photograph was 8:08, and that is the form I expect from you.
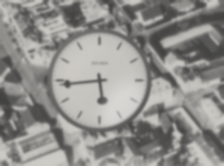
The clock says 5:44
